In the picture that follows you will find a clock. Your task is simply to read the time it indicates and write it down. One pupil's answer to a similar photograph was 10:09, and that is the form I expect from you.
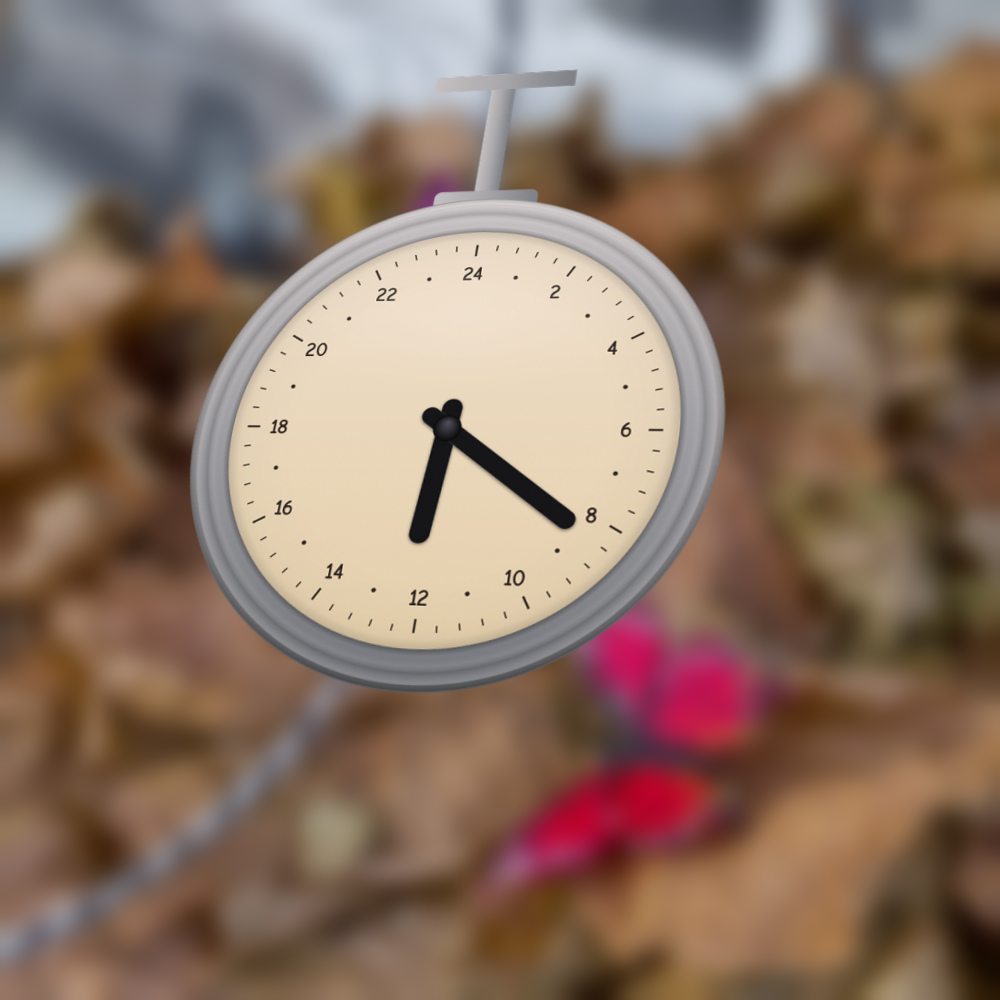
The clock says 12:21
